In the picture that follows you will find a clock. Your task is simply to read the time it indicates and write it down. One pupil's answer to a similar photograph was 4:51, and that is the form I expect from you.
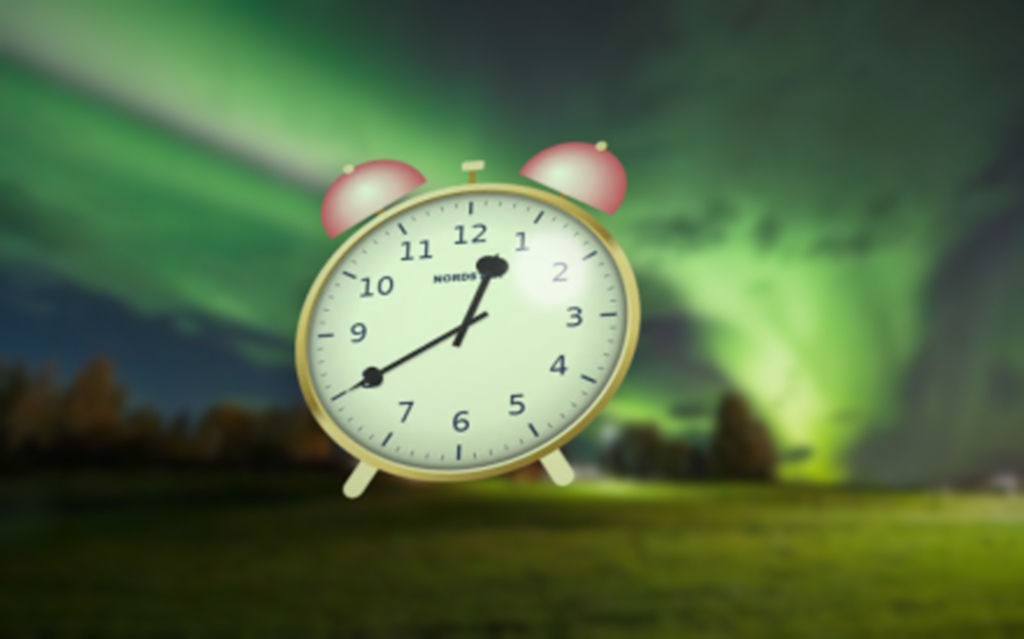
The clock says 12:40
